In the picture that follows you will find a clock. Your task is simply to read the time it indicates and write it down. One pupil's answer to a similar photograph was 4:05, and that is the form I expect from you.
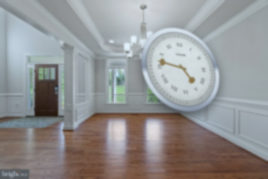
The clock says 4:47
